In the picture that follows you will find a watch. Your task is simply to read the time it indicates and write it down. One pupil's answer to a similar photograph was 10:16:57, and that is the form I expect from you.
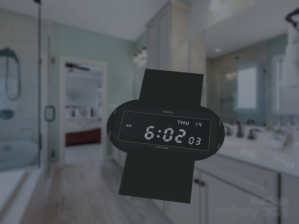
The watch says 6:02:03
